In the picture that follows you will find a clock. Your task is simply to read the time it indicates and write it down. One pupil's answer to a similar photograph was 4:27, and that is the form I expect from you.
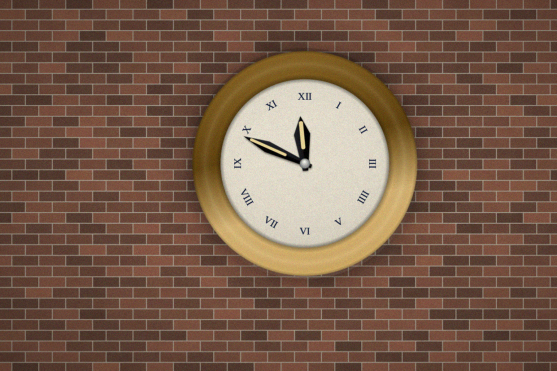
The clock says 11:49
